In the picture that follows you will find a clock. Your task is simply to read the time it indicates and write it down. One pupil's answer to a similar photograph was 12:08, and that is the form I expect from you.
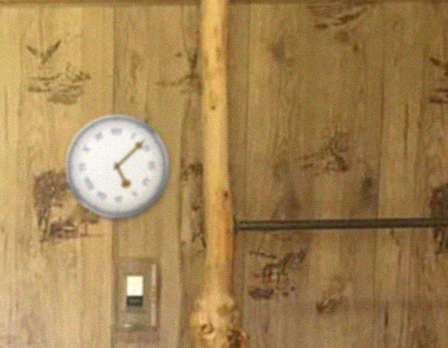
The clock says 5:08
